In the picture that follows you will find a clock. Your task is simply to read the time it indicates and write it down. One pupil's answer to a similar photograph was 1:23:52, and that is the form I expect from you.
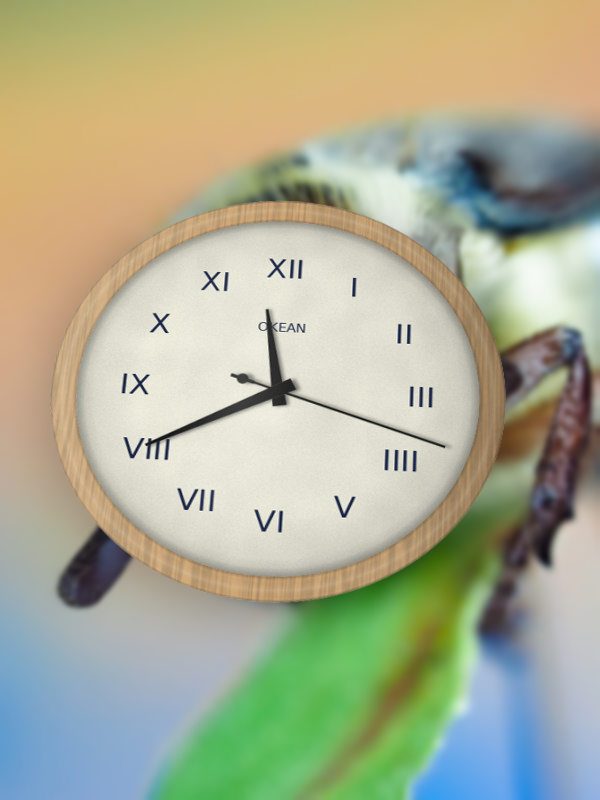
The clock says 11:40:18
